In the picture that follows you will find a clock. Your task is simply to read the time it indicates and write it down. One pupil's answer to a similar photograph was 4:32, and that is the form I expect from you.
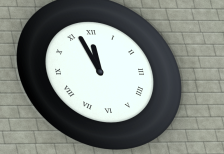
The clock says 11:57
